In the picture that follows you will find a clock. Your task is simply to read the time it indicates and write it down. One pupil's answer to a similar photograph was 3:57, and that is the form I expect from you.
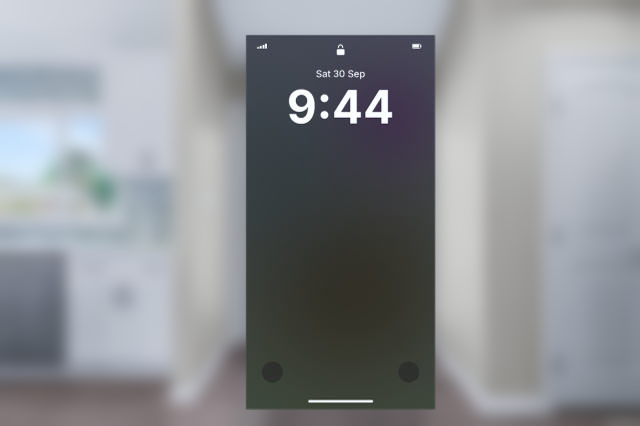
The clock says 9:44
